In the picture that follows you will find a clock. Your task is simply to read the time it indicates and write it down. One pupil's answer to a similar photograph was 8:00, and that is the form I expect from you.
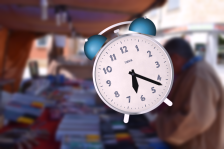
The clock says 6:22
